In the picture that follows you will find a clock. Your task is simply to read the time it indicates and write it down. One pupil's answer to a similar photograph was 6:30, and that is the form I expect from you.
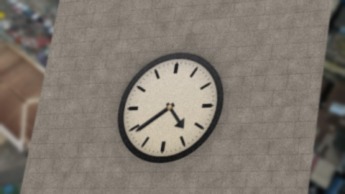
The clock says 4:39
